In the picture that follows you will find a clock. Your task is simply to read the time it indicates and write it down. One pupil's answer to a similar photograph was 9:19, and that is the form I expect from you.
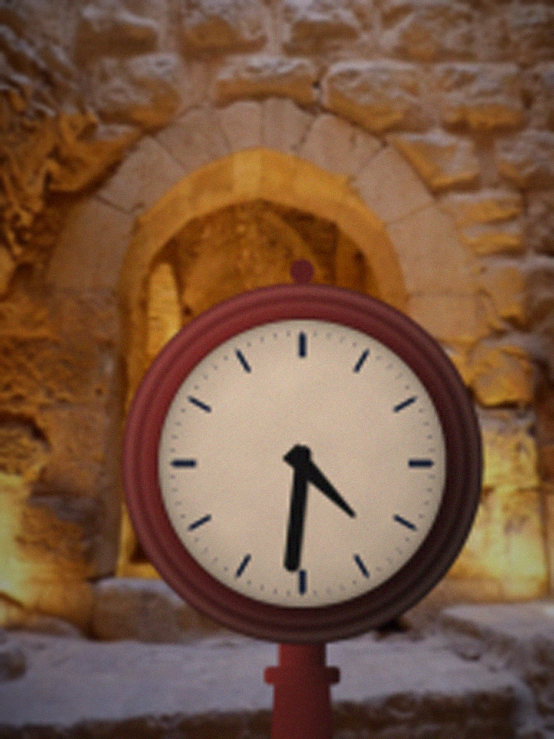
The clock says 4:31
